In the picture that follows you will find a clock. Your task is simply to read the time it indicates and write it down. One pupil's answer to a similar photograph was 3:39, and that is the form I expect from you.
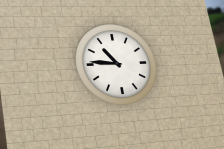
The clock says 10:46
